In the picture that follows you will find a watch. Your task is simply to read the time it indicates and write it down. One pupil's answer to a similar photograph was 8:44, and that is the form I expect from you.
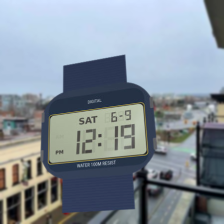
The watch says 12:19
